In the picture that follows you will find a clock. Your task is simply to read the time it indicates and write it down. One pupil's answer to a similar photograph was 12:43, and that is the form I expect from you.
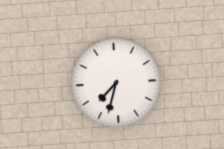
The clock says 7:33
